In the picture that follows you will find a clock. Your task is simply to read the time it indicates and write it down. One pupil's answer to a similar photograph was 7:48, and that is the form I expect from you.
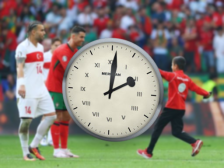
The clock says 2:01
